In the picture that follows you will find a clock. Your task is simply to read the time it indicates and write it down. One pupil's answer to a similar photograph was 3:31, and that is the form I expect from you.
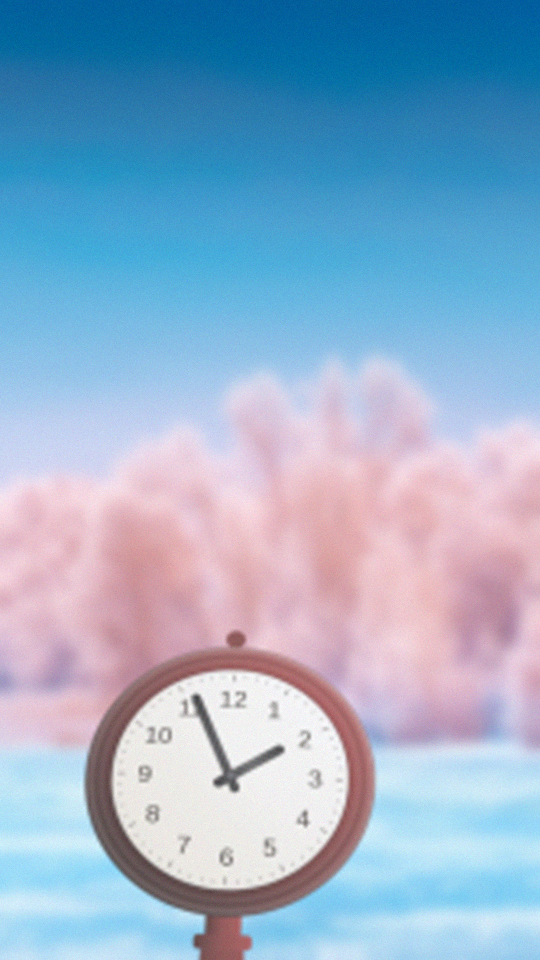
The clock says 1:56
